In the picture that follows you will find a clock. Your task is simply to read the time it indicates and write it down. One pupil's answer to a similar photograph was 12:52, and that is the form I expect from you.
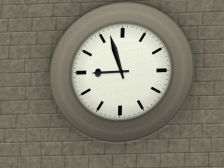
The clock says 8:57
